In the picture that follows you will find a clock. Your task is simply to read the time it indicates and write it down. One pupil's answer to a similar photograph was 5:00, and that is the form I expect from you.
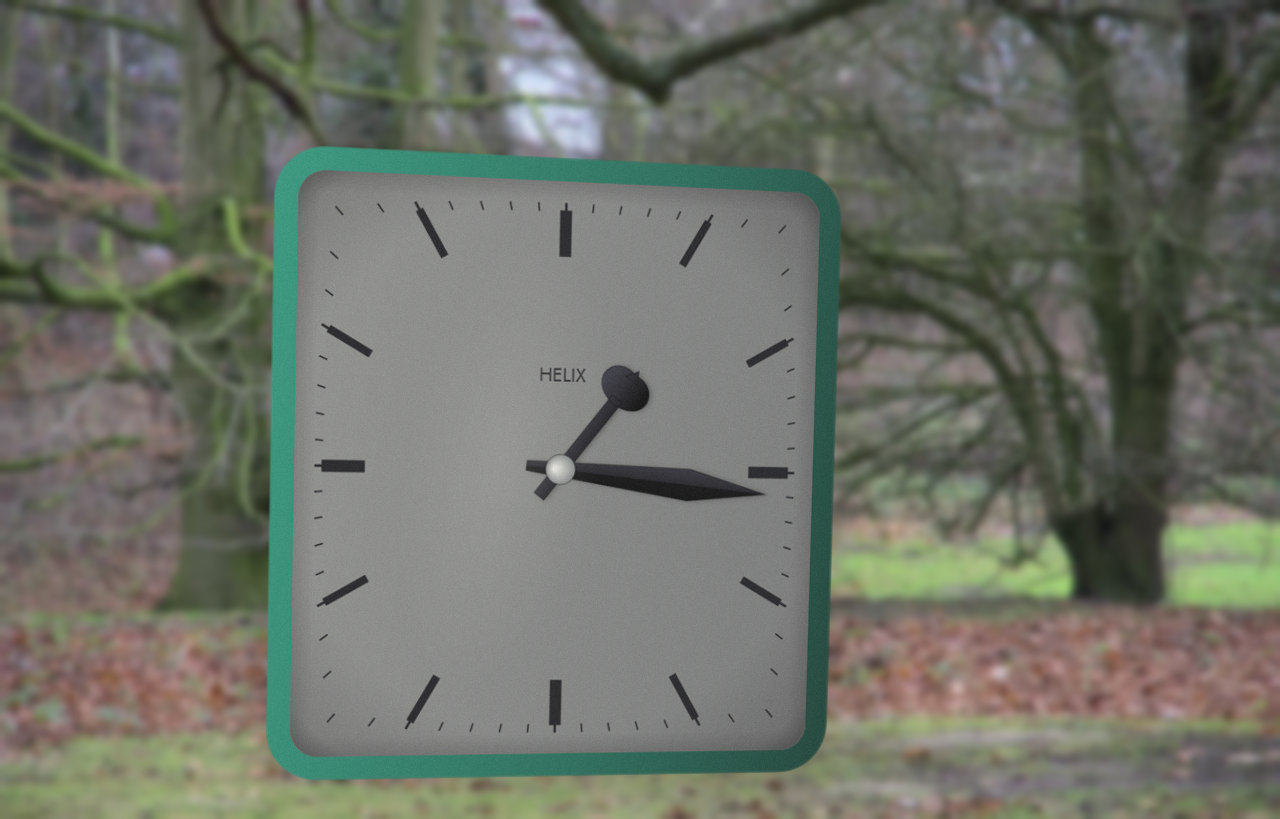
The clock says 1:16
